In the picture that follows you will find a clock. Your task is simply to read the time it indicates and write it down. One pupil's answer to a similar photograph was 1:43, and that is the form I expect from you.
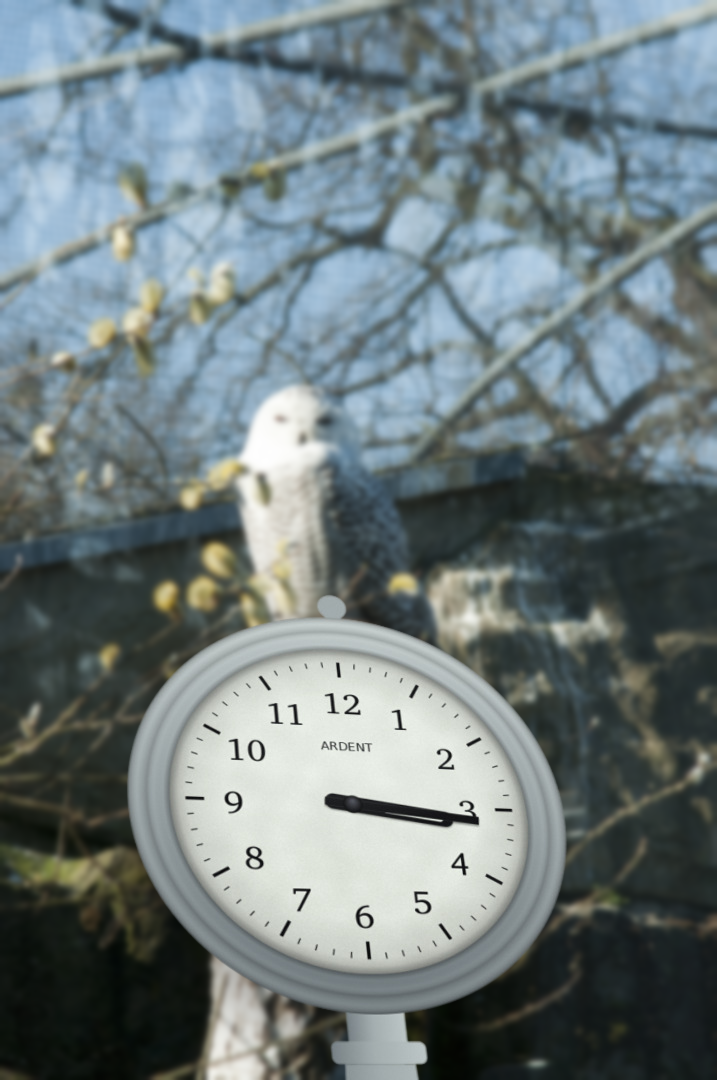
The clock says 3:16
